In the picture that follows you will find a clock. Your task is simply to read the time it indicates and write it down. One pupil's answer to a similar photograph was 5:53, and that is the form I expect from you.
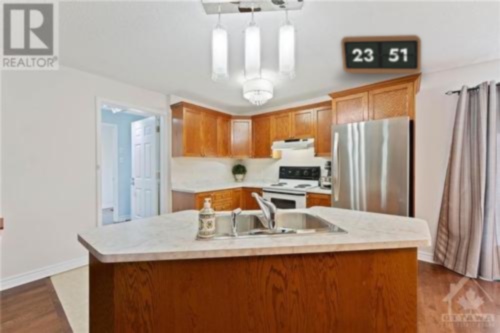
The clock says 23:51
